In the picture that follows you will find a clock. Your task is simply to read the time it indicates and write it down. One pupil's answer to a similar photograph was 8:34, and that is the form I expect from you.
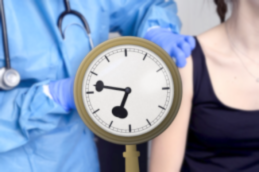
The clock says 6:47
